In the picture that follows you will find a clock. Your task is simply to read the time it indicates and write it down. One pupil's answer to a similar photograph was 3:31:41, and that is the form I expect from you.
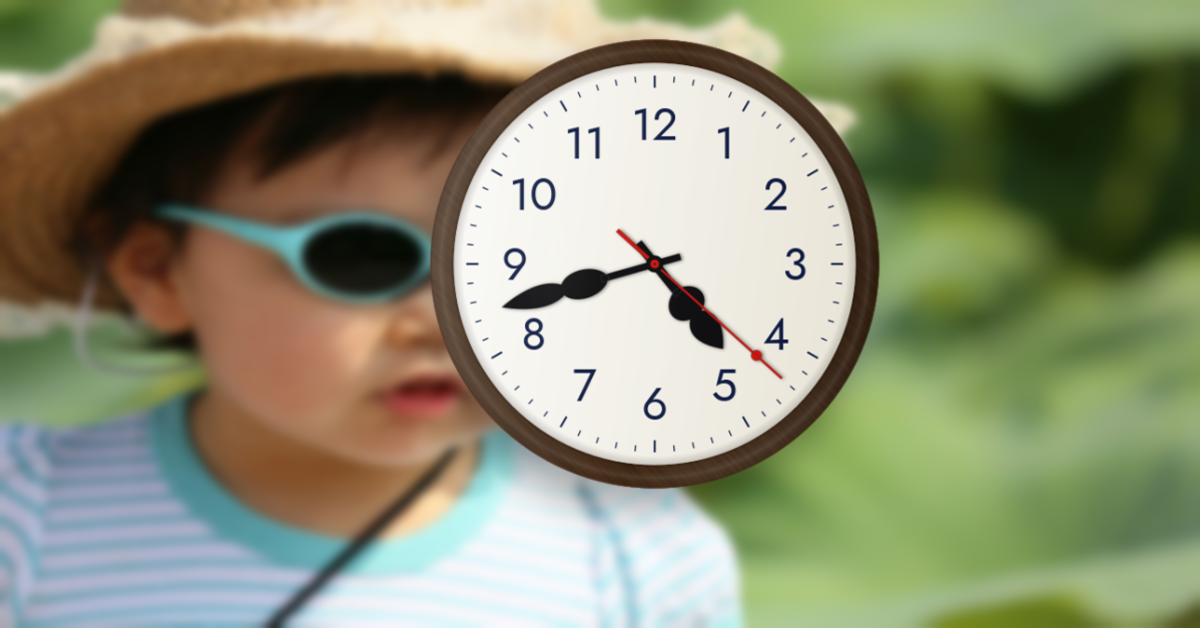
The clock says 4:42:22
